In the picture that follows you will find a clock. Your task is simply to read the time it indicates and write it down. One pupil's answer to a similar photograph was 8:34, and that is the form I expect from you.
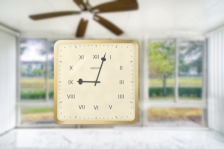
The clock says 9:03
